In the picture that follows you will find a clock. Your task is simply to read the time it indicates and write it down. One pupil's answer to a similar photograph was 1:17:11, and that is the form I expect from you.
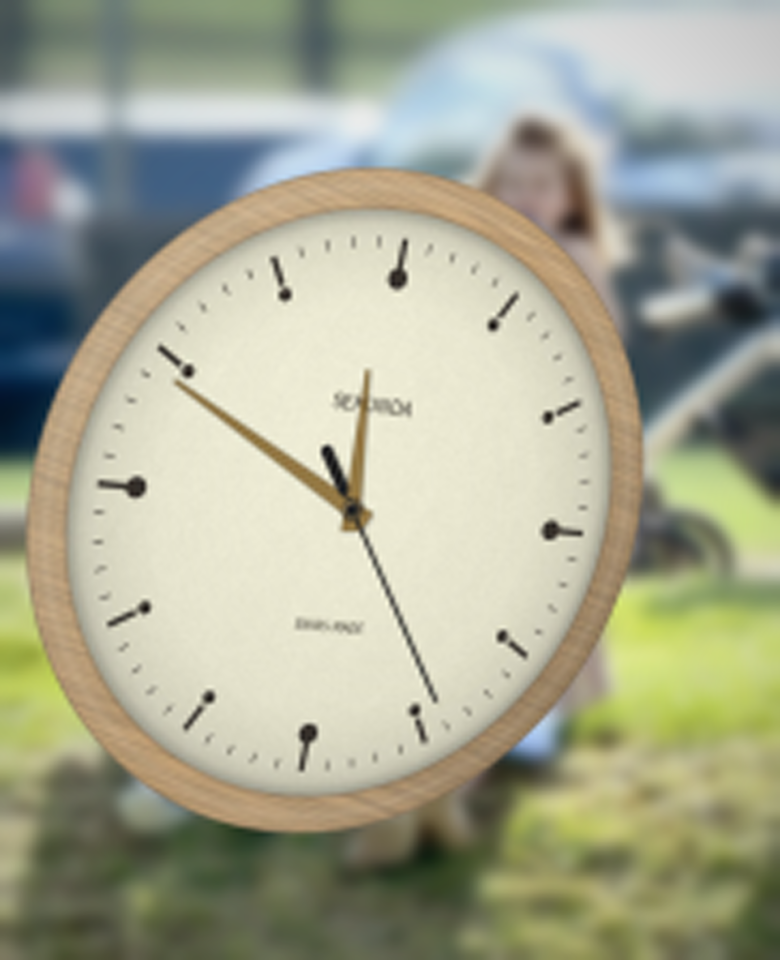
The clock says 11:49:24
